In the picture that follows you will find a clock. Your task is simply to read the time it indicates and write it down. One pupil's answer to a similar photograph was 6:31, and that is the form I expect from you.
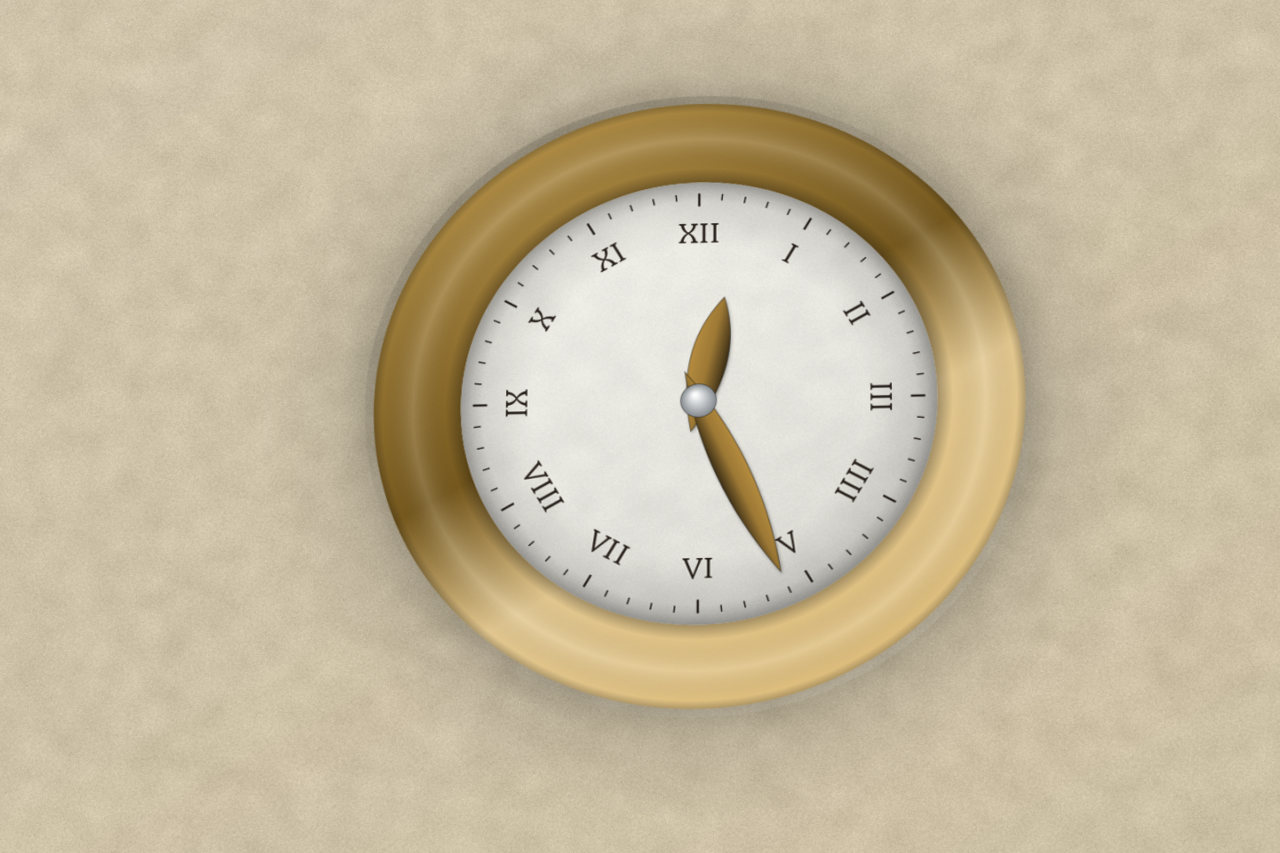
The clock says 12:26
